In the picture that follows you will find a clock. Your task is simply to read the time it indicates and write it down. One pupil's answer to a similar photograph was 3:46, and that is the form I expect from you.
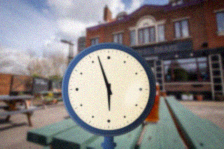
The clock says 5:57
